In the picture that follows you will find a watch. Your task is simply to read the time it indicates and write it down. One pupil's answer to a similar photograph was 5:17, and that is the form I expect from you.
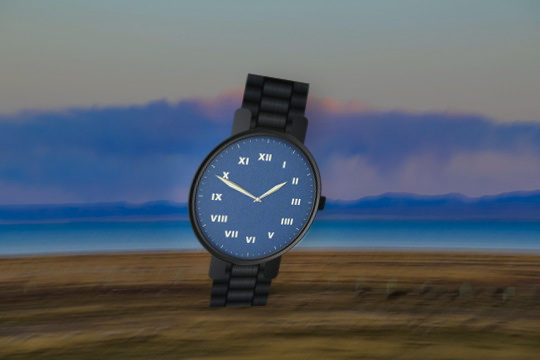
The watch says 1:49
